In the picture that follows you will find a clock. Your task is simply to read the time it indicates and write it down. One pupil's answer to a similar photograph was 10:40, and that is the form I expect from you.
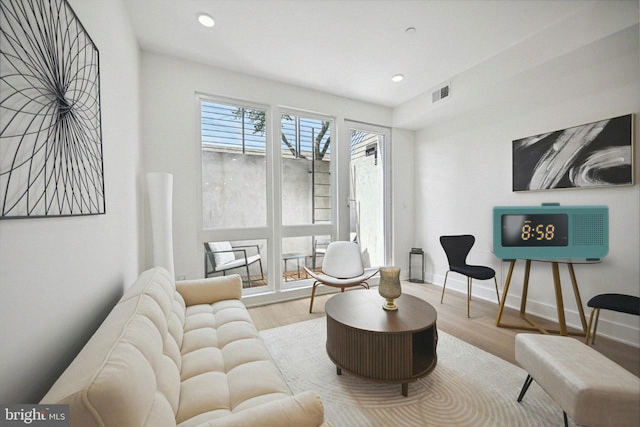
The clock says 8:58
